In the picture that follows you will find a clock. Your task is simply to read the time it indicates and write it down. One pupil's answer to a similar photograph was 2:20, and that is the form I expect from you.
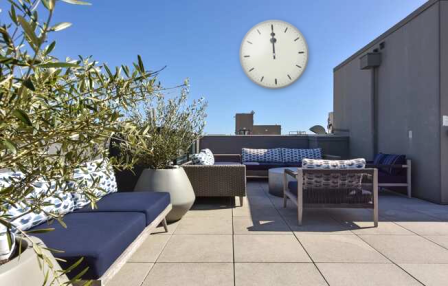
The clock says 12:00
